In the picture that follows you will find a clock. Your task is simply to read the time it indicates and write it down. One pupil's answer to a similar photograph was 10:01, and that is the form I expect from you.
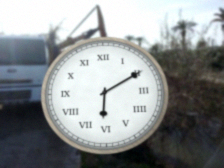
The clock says 6:10
